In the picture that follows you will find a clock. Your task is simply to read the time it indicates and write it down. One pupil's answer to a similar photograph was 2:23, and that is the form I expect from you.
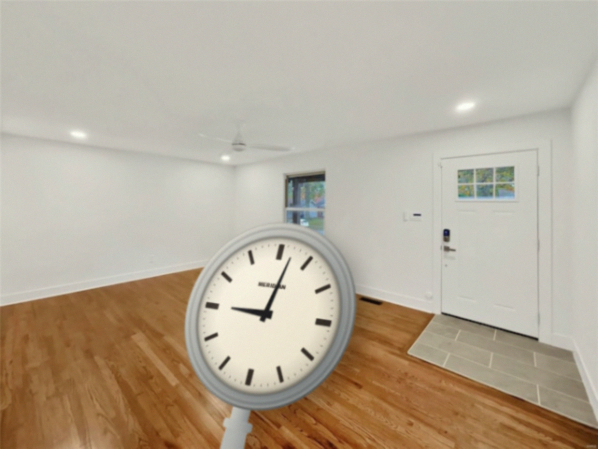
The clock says 9:02
